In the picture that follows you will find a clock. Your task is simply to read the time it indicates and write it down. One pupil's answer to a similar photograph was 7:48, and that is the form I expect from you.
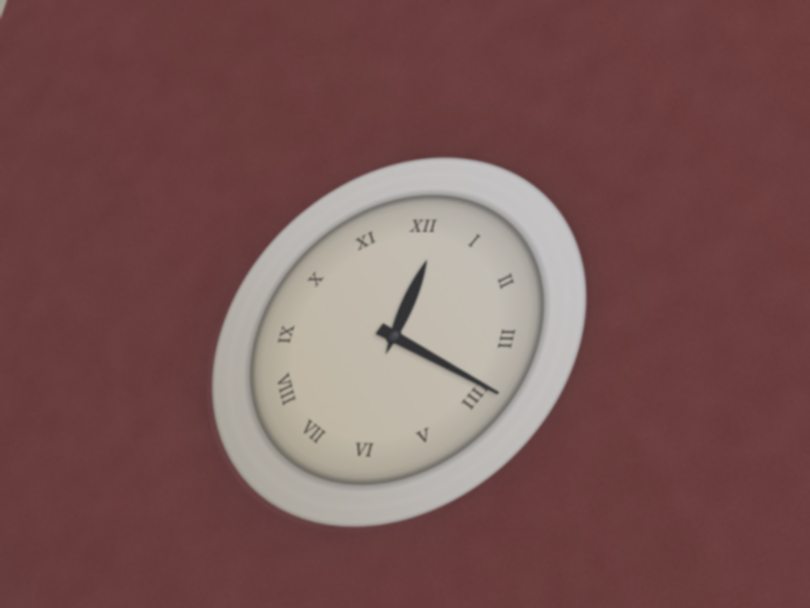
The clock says 12:19
